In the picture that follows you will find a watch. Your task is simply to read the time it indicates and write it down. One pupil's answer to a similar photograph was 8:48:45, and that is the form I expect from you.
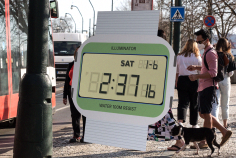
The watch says 2:37:16
